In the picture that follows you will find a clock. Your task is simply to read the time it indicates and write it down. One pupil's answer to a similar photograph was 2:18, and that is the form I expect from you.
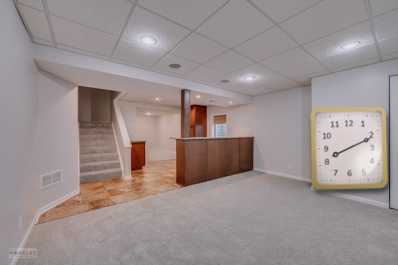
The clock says 8:11
